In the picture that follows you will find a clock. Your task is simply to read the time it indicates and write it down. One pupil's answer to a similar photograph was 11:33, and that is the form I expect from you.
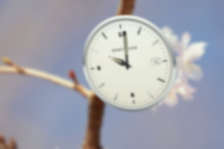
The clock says 10:01
